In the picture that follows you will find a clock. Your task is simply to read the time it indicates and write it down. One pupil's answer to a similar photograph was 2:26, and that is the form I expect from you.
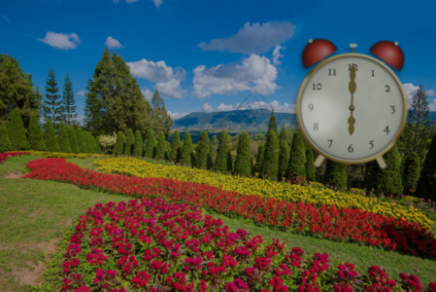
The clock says 6:00
